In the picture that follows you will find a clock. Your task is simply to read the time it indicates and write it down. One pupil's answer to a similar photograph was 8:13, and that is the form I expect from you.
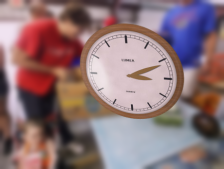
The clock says 3:11
